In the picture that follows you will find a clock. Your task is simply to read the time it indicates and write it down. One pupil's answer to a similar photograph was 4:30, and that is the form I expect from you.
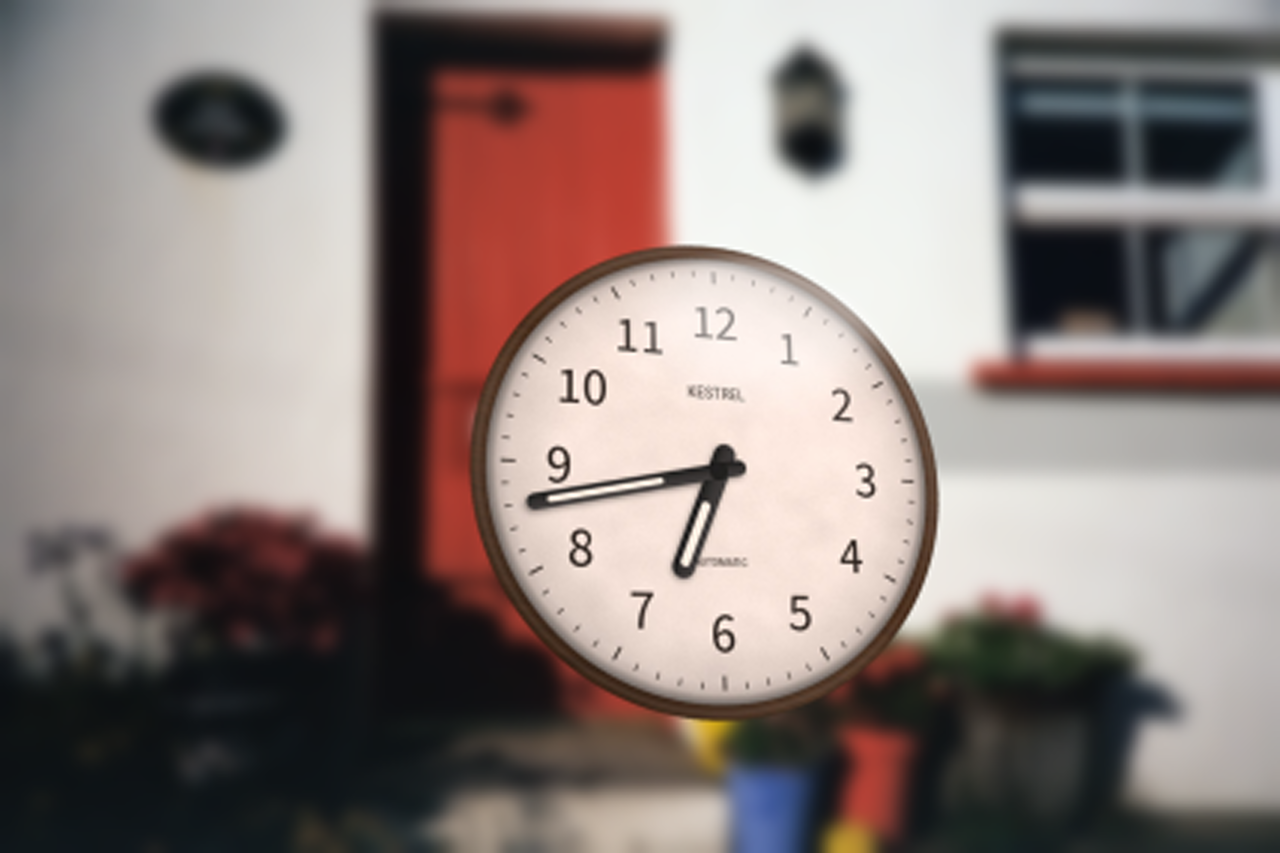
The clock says 6:43
